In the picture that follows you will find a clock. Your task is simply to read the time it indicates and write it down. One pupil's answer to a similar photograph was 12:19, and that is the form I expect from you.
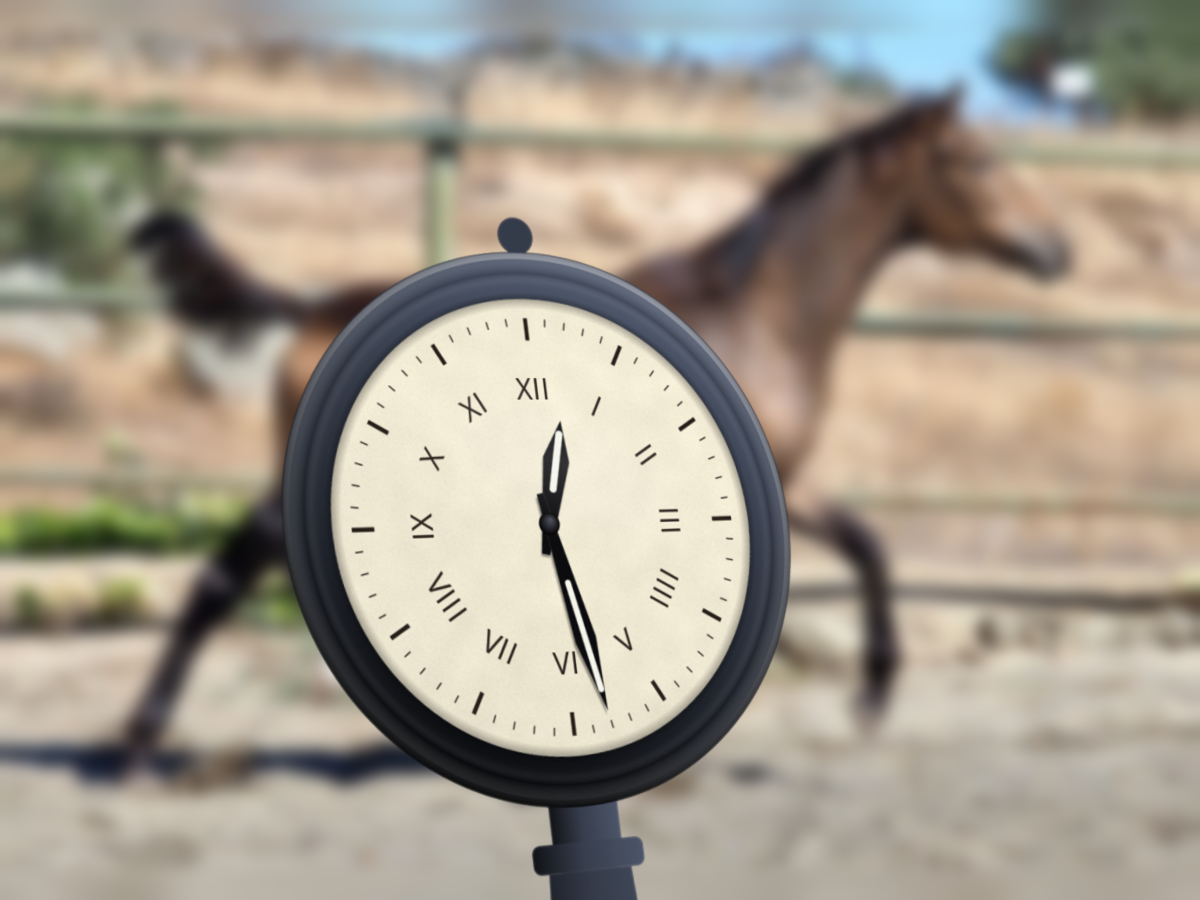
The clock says 12:28
